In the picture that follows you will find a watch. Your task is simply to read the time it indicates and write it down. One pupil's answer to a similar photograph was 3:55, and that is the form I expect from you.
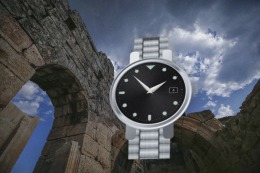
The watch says 1:53
